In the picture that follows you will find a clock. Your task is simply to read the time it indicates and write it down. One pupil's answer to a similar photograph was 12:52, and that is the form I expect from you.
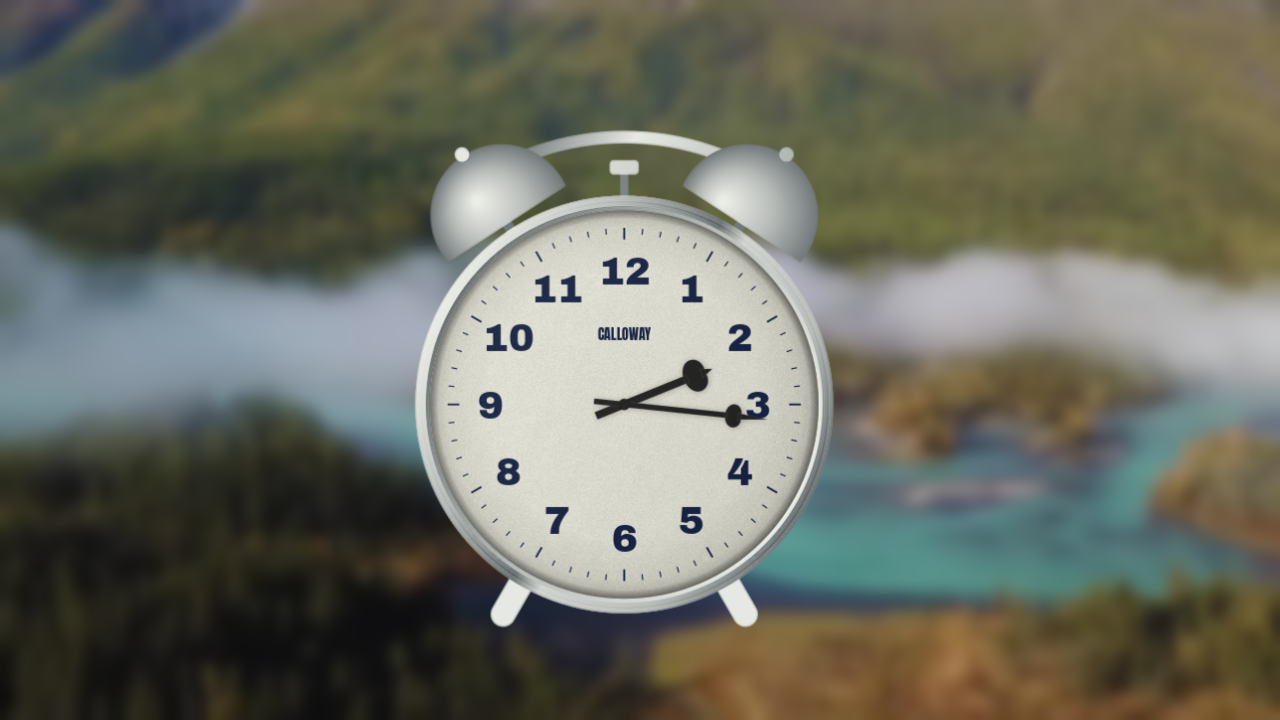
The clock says 2:16
